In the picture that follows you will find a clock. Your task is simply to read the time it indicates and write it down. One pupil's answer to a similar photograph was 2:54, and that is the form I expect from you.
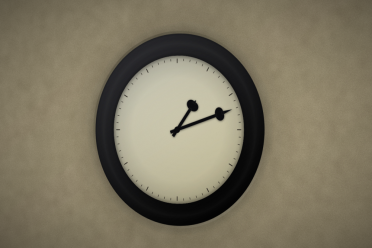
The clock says 1:12
